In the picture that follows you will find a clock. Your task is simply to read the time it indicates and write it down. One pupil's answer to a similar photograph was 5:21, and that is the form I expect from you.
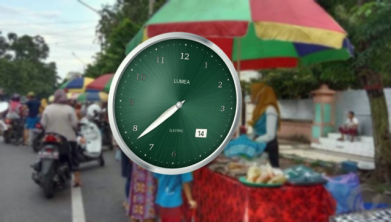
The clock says 7:38
